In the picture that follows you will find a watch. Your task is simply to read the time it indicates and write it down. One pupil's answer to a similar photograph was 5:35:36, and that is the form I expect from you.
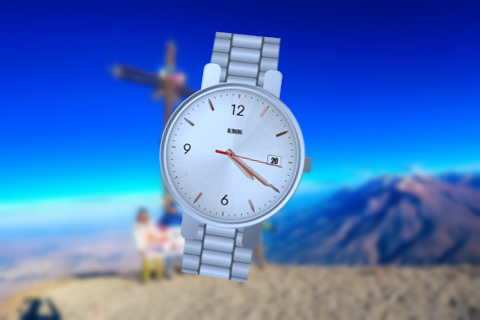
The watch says 4:20:16
